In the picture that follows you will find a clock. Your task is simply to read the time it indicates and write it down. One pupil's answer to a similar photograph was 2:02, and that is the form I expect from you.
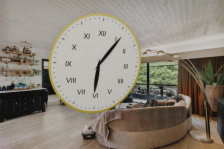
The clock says 6:06
